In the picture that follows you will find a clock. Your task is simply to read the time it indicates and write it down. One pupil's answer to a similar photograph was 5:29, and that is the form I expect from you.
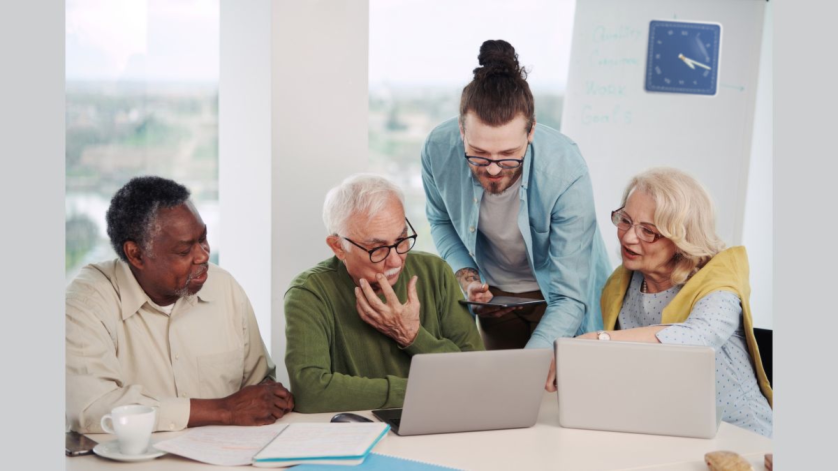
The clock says 4:18
